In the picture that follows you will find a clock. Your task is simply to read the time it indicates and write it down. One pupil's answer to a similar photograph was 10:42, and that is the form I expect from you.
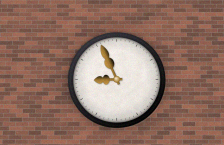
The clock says 8:56
